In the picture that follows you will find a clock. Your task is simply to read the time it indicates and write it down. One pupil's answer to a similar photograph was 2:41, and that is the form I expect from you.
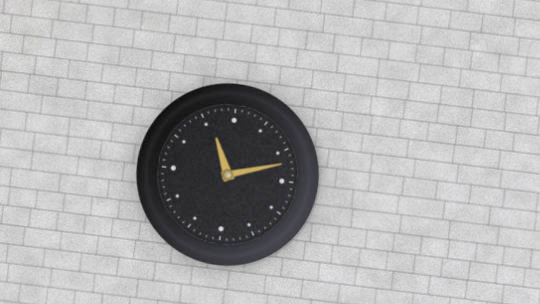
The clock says 11:12
